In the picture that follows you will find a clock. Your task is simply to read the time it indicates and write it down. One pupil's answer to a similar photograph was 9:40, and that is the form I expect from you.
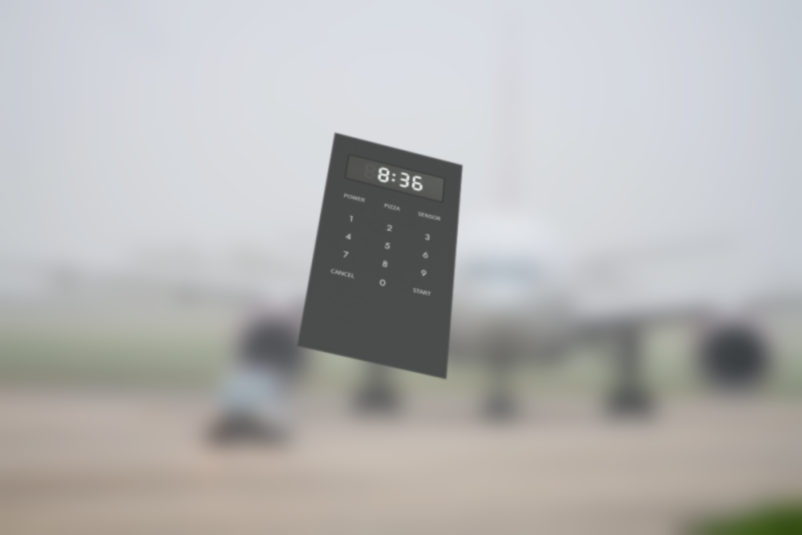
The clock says 8:36
